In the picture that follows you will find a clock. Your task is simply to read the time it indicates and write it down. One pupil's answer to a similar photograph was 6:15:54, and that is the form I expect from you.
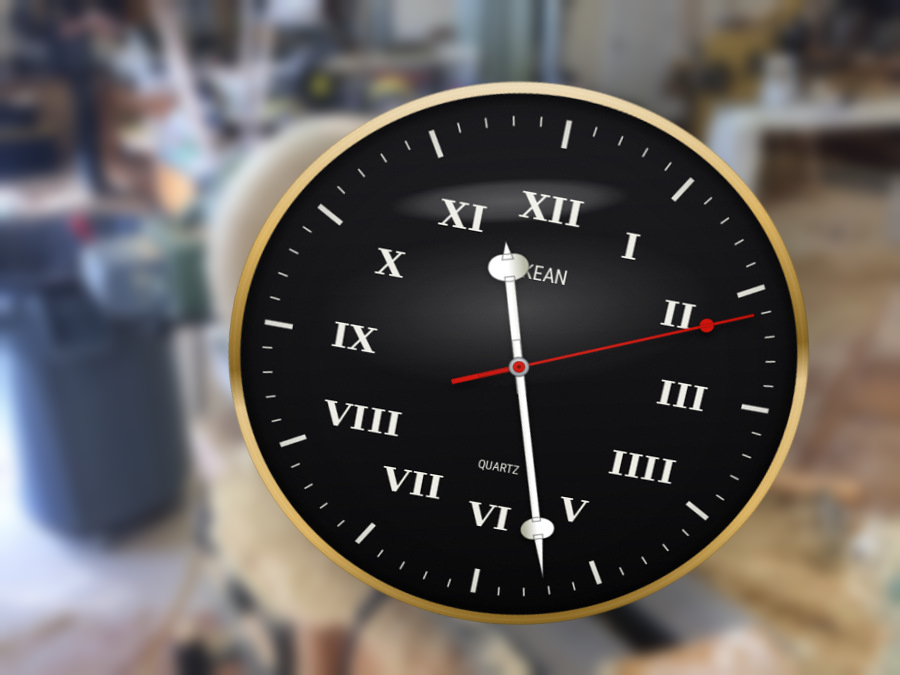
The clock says 11:27:11
